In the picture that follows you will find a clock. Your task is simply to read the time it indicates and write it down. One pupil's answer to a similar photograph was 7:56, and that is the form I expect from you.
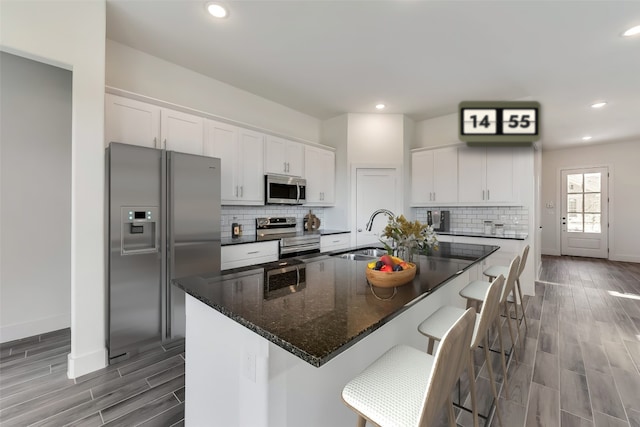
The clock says 14:55
